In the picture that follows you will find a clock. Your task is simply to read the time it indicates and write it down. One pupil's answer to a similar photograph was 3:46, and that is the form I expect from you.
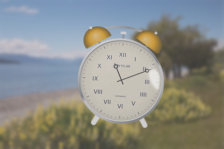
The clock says 11:11
